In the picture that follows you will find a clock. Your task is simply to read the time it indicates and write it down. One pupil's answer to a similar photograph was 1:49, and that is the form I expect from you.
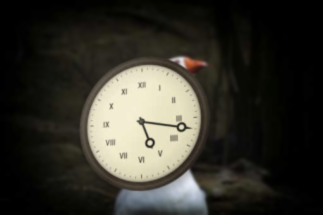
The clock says 5:17
